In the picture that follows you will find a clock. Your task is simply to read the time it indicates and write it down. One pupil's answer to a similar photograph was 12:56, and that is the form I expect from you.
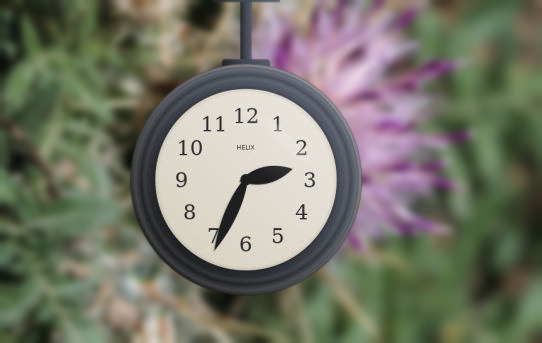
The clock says 2:34
